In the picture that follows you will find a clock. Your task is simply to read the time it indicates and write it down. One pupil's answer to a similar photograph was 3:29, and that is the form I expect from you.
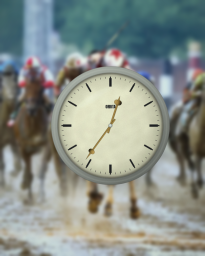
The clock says 12:36
